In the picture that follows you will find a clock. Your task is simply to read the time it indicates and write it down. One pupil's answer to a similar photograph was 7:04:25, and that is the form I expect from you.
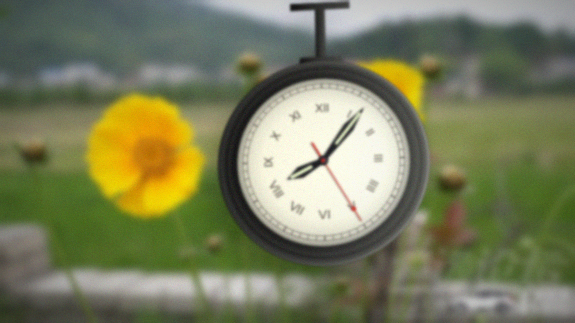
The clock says 8:06:25
